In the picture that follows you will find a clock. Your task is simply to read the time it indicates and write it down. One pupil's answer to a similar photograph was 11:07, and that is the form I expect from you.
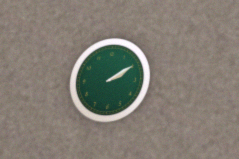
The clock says 2:10
